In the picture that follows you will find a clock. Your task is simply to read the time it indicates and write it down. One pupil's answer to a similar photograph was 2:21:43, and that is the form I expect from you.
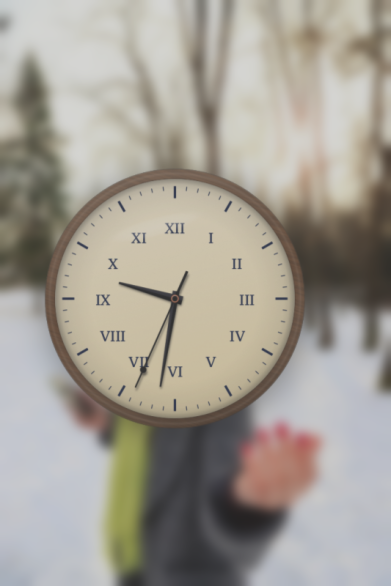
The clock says 9:31:34
